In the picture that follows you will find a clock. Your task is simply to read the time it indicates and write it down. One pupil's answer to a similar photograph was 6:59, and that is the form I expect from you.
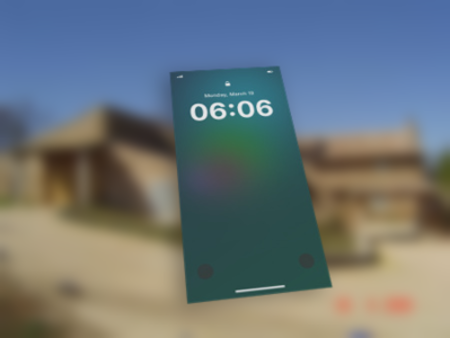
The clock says 6:06
